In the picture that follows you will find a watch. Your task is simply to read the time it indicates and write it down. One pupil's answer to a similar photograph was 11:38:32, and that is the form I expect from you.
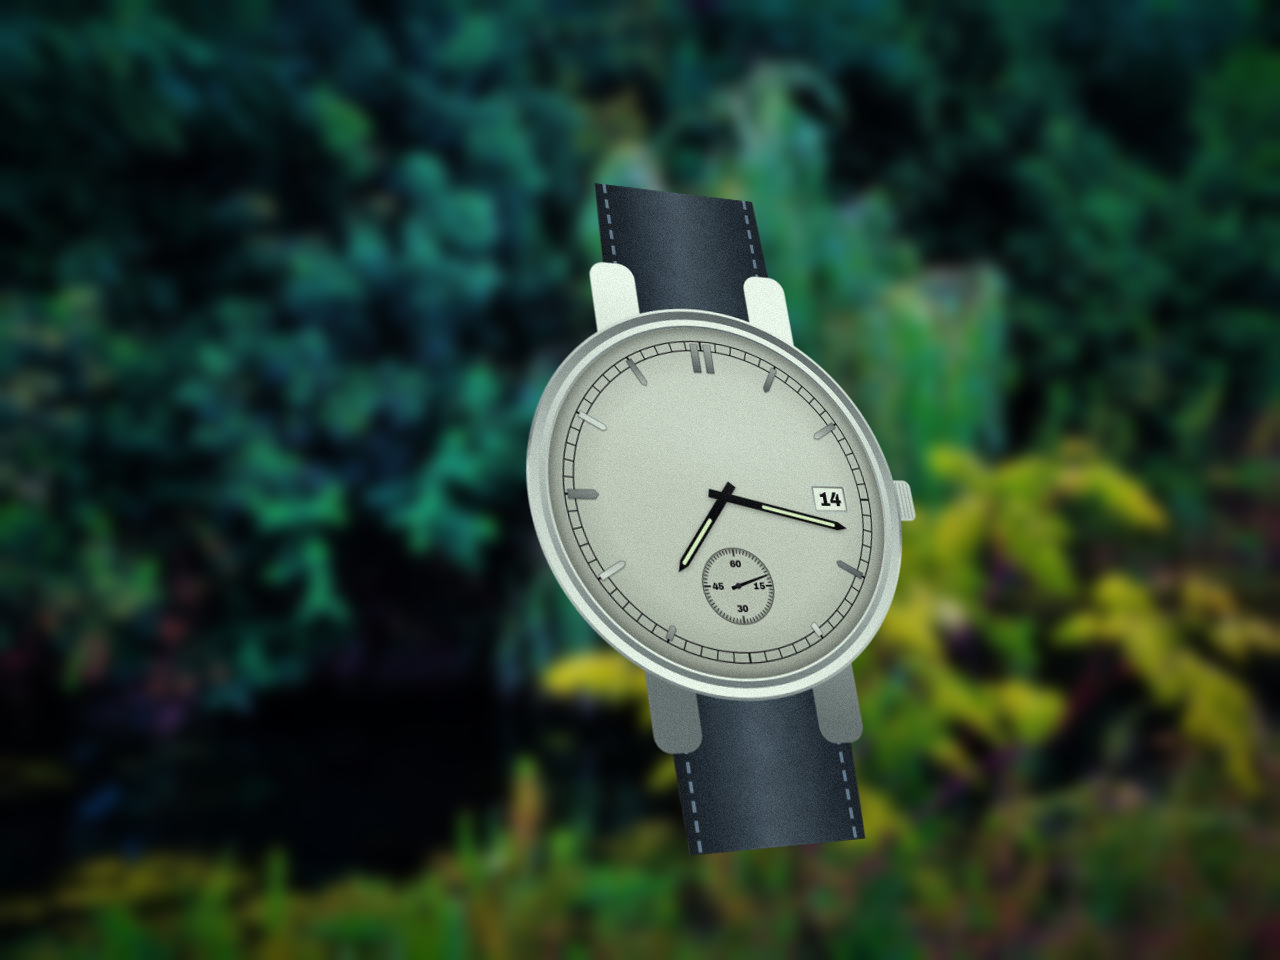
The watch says 7:17:12
